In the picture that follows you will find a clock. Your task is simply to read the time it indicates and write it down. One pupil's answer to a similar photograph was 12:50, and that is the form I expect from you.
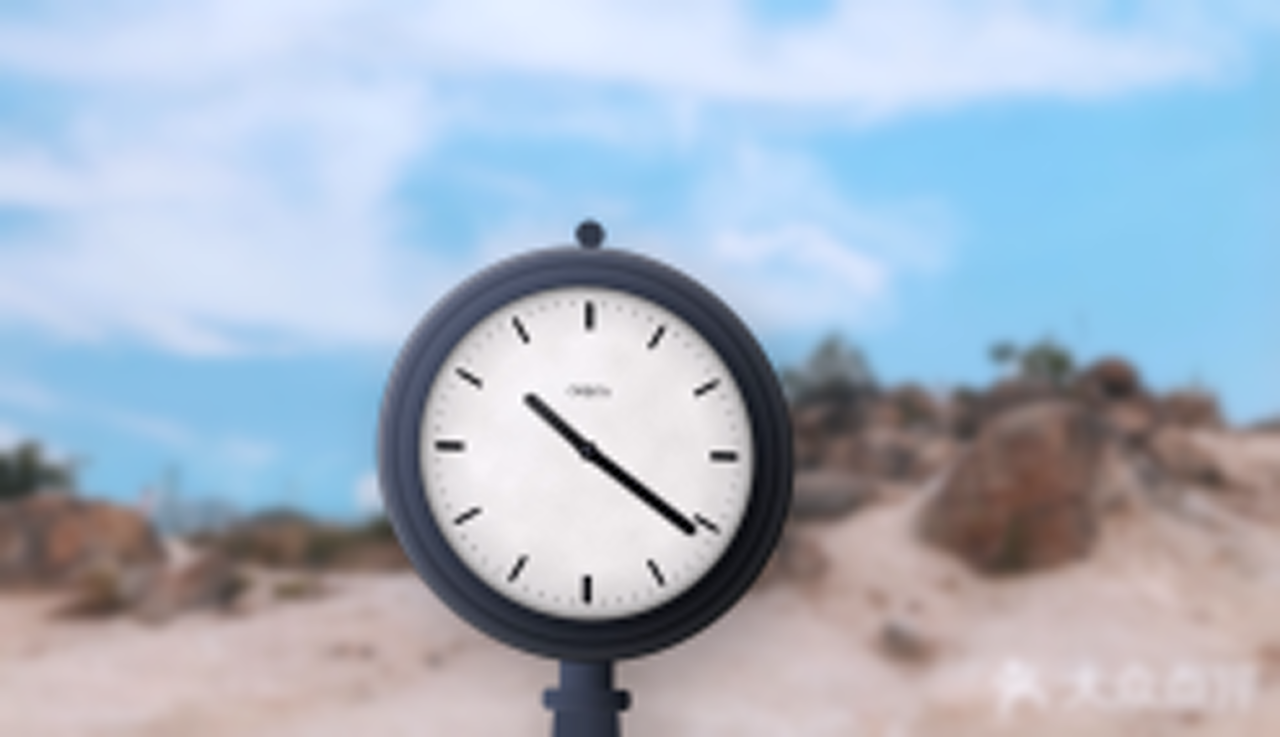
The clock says 10:21
